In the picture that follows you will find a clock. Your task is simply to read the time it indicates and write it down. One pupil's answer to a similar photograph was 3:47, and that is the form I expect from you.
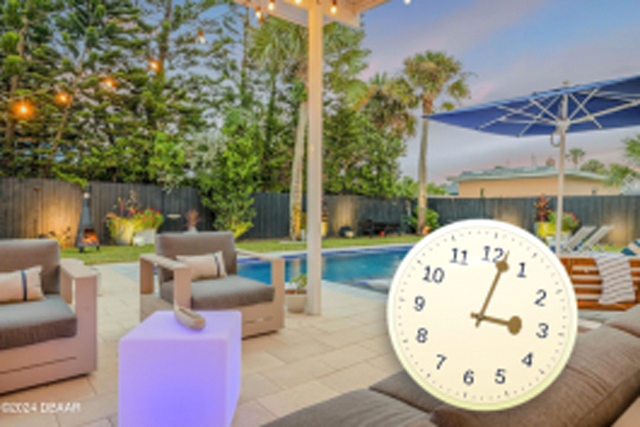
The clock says 3:02
